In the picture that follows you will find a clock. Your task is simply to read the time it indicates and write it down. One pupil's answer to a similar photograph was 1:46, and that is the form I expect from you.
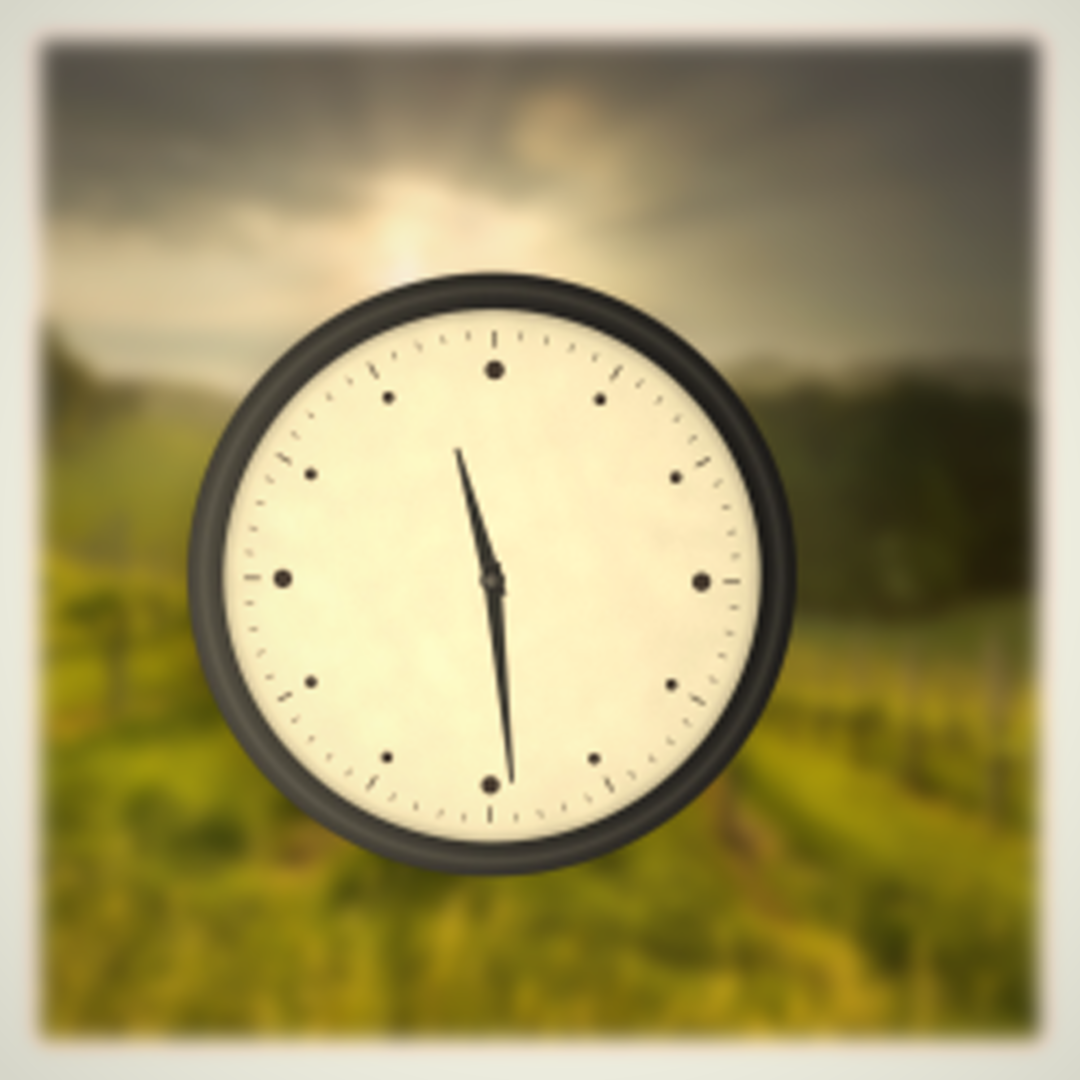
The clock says 11:29
